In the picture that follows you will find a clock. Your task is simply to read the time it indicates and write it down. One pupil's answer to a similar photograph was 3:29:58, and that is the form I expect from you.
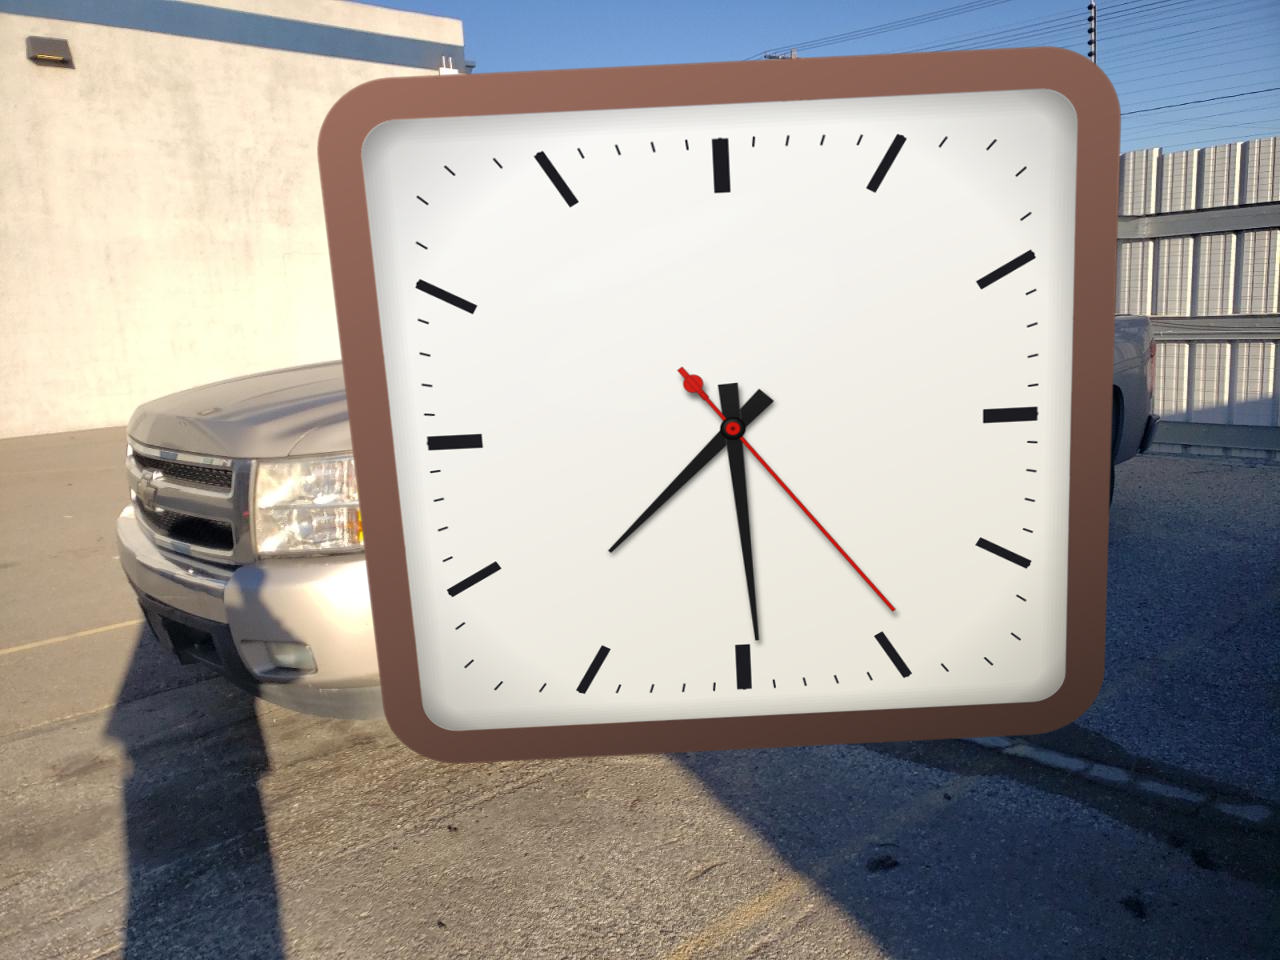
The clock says 7:29:24
